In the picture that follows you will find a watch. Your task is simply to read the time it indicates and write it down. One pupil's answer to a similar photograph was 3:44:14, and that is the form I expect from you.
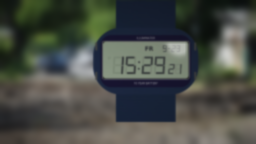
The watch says 15:29:21
